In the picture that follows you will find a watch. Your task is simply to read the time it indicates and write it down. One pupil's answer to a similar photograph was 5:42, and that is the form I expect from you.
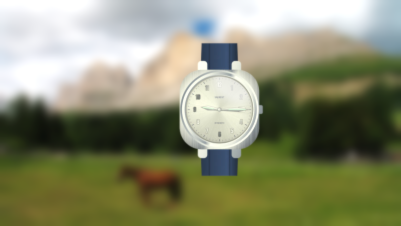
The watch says 9:15
